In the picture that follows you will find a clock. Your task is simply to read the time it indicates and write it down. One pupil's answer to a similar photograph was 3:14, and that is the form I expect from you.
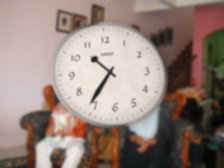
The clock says 10:36
